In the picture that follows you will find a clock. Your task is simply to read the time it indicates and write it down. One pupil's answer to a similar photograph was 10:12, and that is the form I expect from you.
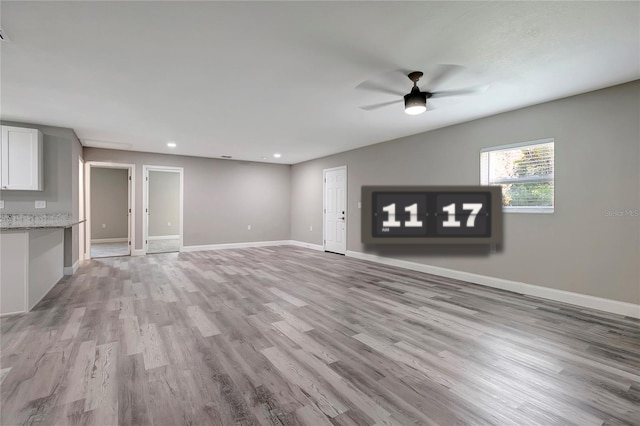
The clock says 11:17
